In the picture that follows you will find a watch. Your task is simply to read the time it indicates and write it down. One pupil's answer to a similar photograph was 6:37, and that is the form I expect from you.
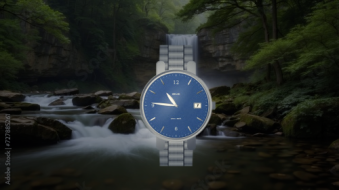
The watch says 10:46
